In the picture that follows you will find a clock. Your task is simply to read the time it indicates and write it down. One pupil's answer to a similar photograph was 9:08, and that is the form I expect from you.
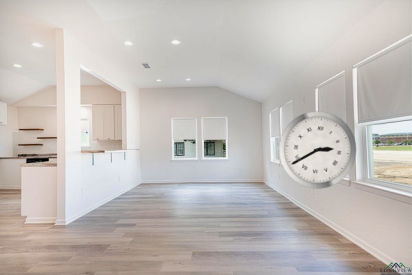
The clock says 2:39
